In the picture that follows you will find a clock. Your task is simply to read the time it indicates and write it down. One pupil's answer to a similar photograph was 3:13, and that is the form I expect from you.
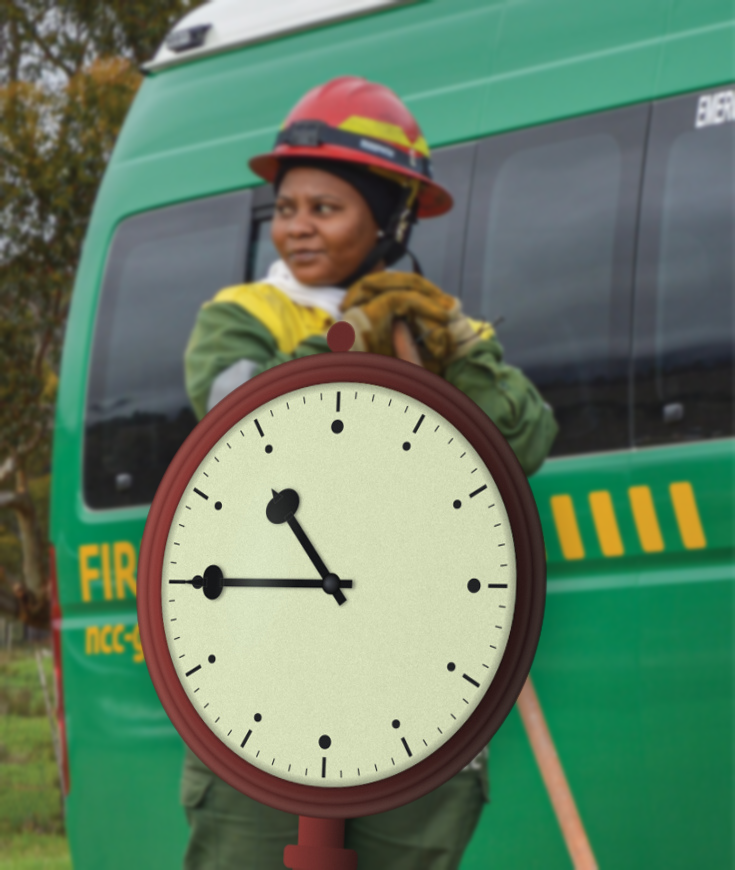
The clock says 10:45
